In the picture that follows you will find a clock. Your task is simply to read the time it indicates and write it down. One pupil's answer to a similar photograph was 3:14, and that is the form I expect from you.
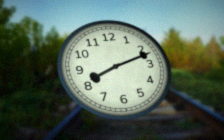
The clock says 8:12
